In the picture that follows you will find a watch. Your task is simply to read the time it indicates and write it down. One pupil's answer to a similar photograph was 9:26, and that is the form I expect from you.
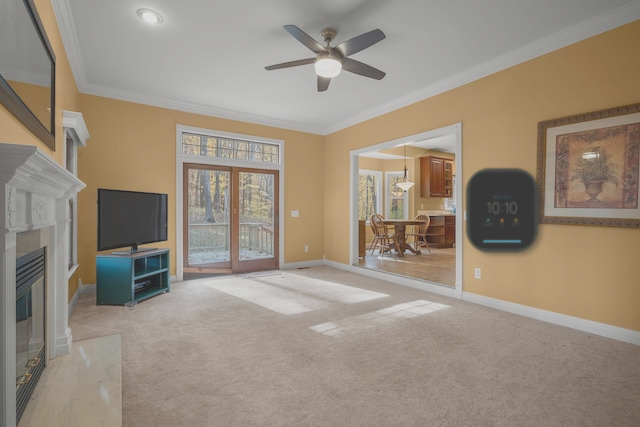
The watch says 10:10
